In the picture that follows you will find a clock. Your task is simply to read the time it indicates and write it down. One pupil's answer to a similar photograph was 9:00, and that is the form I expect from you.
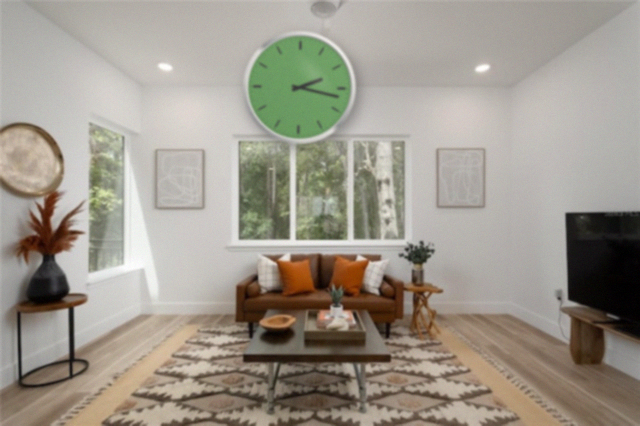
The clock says 2:17
